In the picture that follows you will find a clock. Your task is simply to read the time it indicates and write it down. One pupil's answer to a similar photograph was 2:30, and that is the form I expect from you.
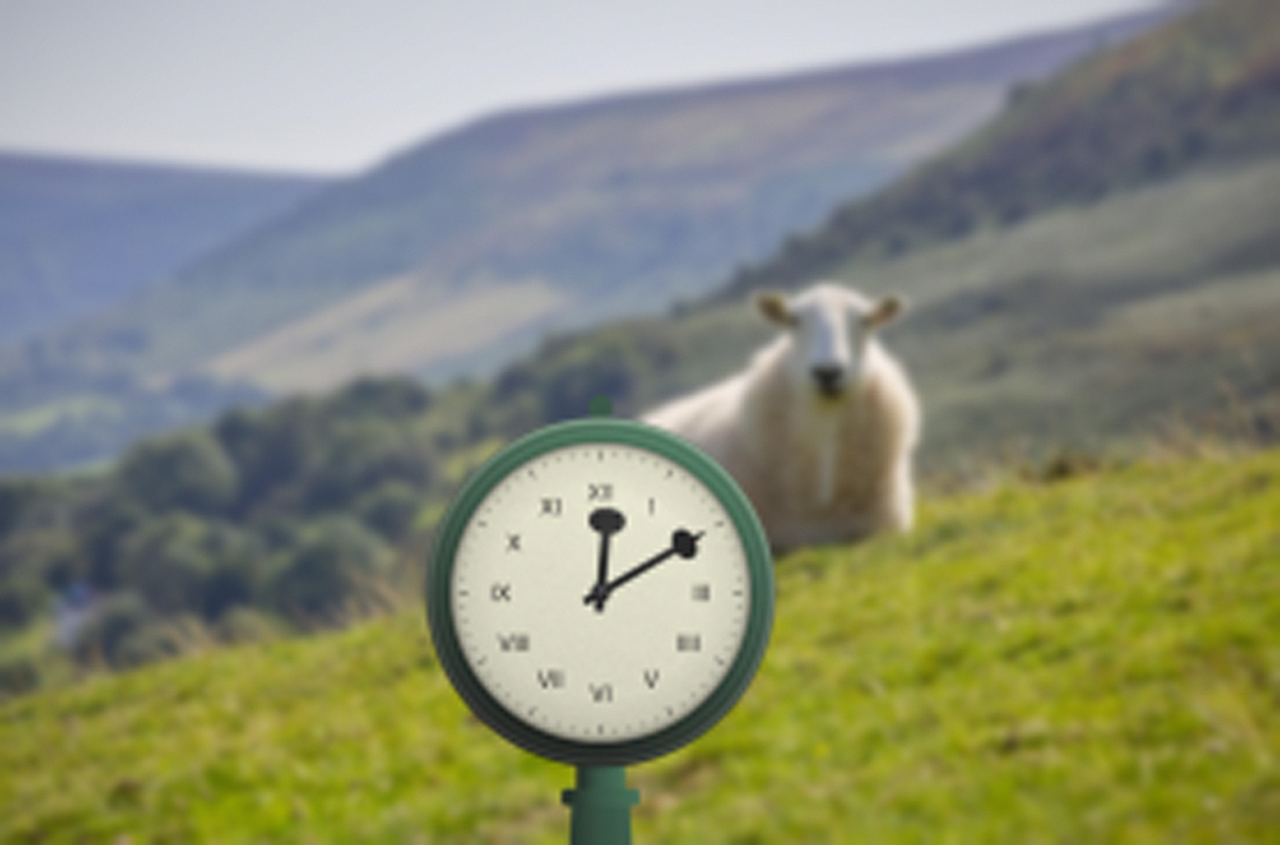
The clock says 12:10
